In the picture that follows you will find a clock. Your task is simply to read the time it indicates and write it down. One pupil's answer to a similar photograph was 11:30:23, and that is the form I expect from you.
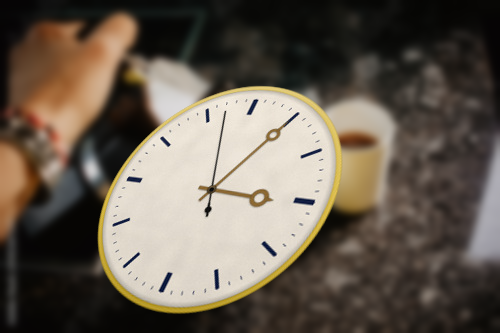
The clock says 3:04:57
